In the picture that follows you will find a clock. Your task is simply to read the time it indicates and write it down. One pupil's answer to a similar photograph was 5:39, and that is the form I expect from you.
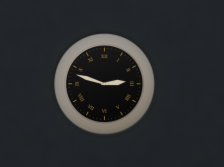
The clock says 2:48
